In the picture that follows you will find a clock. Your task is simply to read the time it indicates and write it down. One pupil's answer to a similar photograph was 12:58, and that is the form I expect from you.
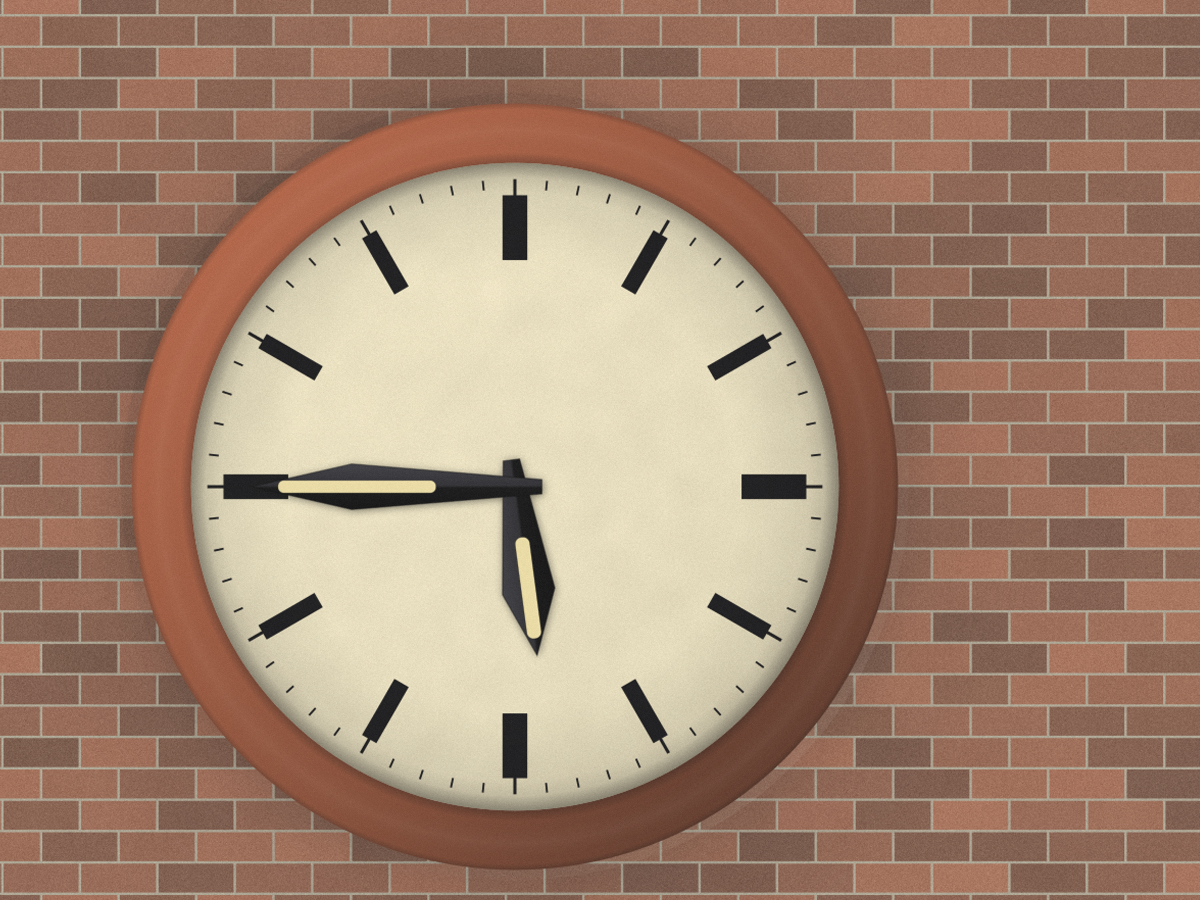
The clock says 5:45
